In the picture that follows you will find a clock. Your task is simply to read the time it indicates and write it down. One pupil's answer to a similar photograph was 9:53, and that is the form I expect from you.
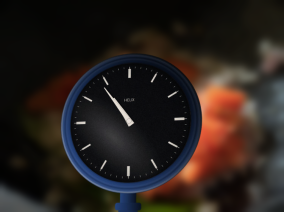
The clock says 10:54
